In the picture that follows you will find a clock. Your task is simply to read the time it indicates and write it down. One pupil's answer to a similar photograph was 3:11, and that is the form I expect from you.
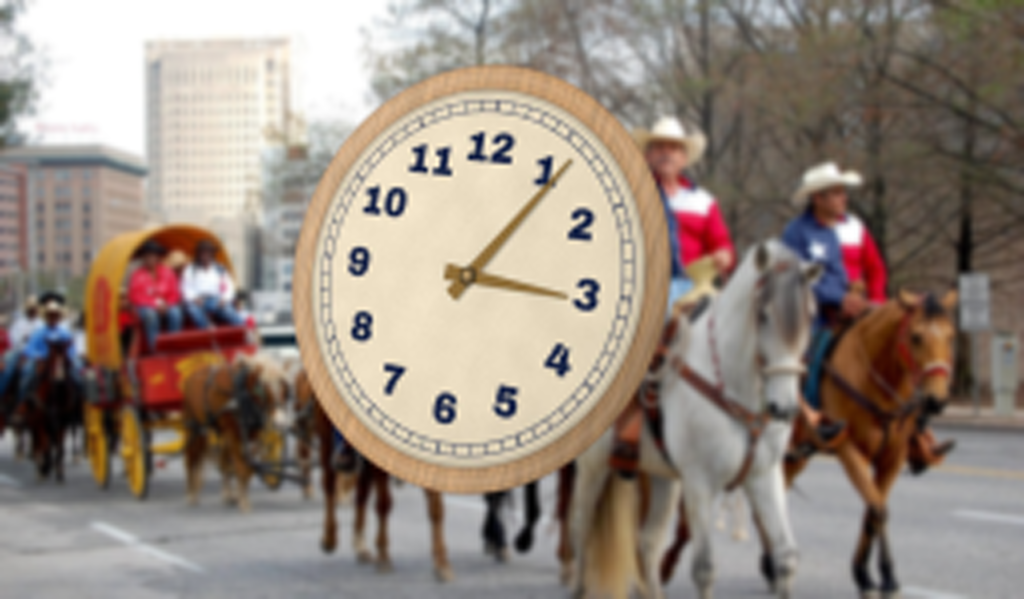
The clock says 3:06
